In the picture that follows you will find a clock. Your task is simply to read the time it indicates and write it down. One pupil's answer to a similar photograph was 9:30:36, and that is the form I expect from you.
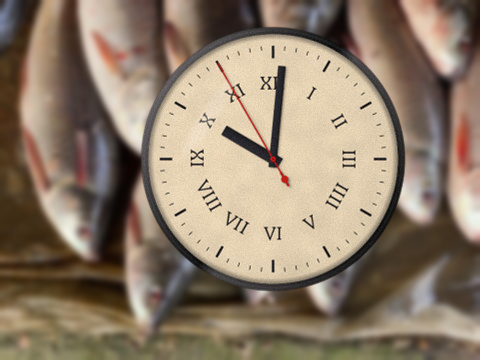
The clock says 10:00:55
